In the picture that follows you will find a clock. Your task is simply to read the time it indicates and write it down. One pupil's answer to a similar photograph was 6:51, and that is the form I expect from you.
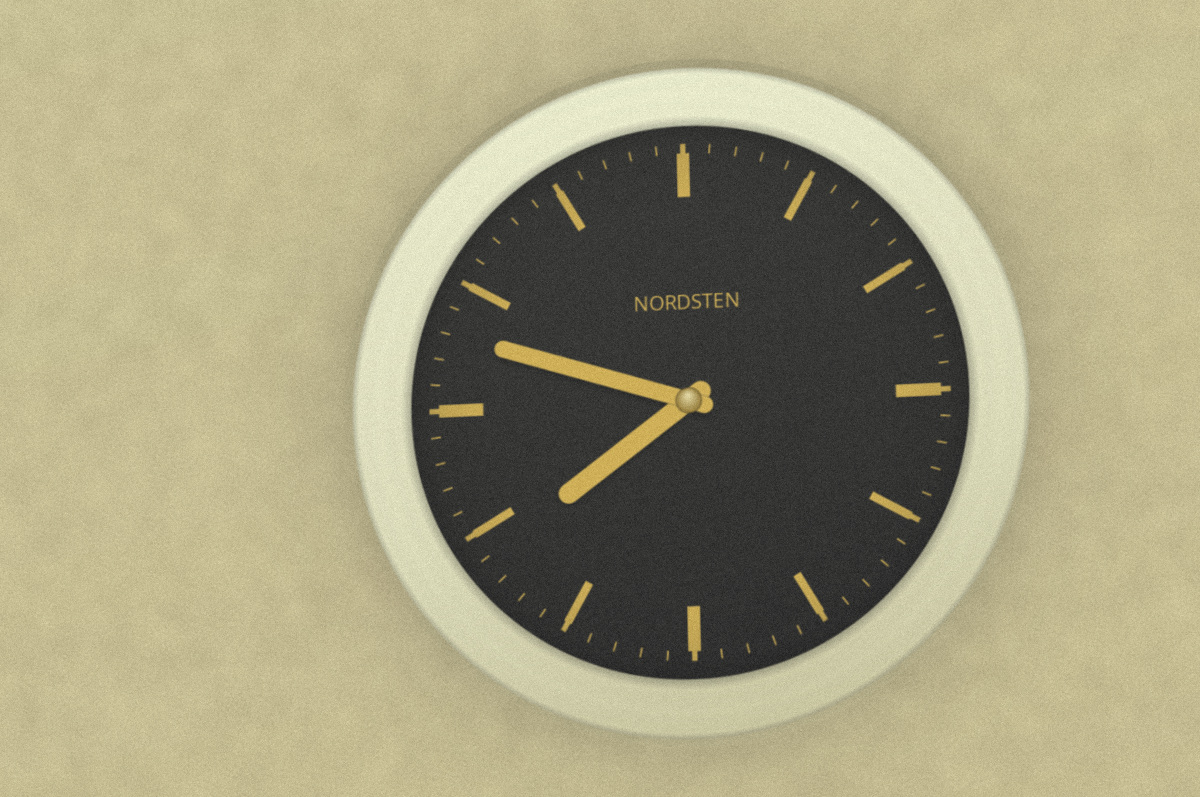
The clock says 7:48
